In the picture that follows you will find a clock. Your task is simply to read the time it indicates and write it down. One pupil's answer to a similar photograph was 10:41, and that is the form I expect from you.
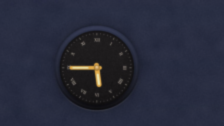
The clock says 5:45
